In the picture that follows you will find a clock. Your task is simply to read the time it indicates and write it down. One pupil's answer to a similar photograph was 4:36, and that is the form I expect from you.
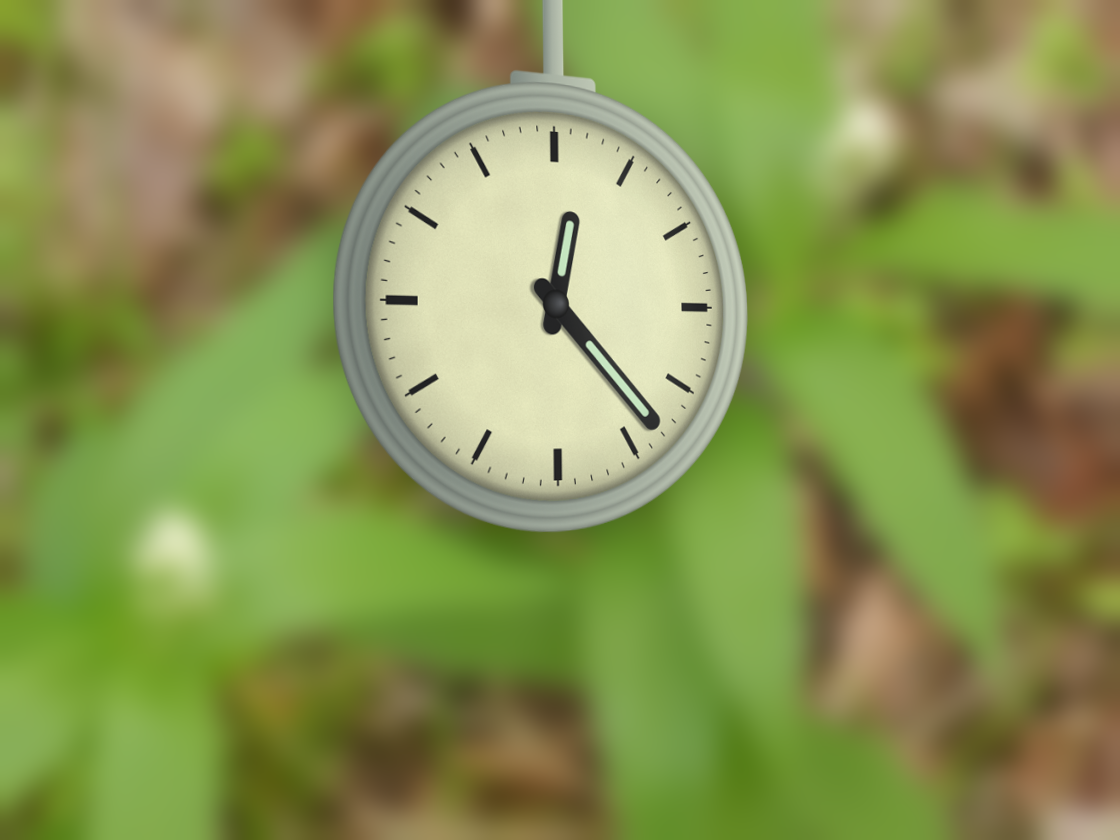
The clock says 12:23
